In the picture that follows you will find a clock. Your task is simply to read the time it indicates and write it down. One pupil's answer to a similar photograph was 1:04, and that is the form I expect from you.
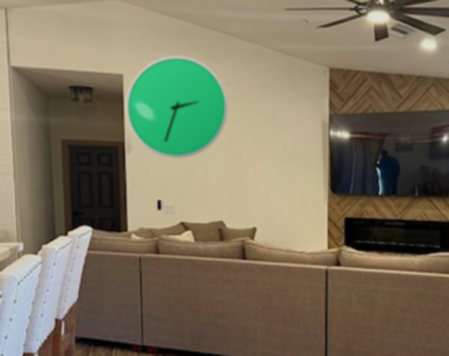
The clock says 2:33
